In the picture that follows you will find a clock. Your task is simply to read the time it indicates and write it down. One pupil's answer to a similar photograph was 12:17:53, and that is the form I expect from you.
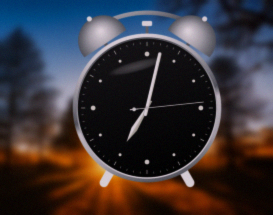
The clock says 7:02:14
